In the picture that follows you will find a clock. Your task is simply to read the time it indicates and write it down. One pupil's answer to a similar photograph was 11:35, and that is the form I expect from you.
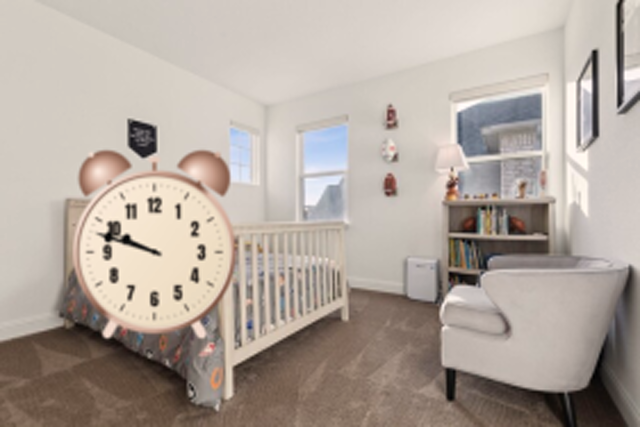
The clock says 9:48
